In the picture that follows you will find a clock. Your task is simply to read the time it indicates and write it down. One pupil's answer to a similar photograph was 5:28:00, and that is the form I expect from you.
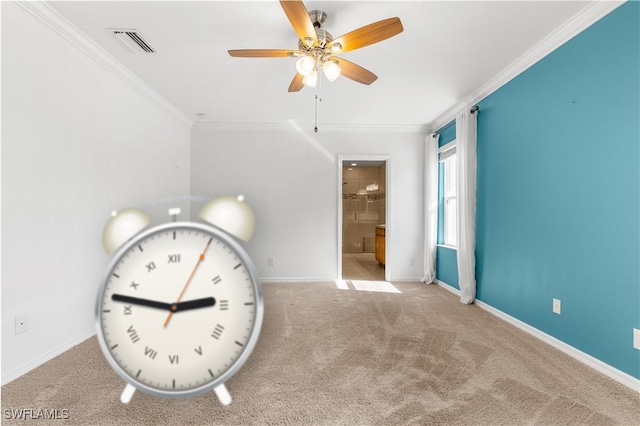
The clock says 2:47:05
